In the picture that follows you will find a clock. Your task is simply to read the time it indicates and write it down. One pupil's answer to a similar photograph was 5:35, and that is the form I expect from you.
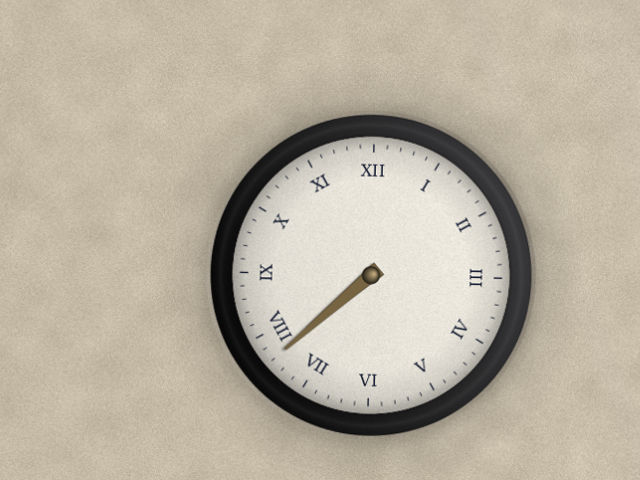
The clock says 7:38
